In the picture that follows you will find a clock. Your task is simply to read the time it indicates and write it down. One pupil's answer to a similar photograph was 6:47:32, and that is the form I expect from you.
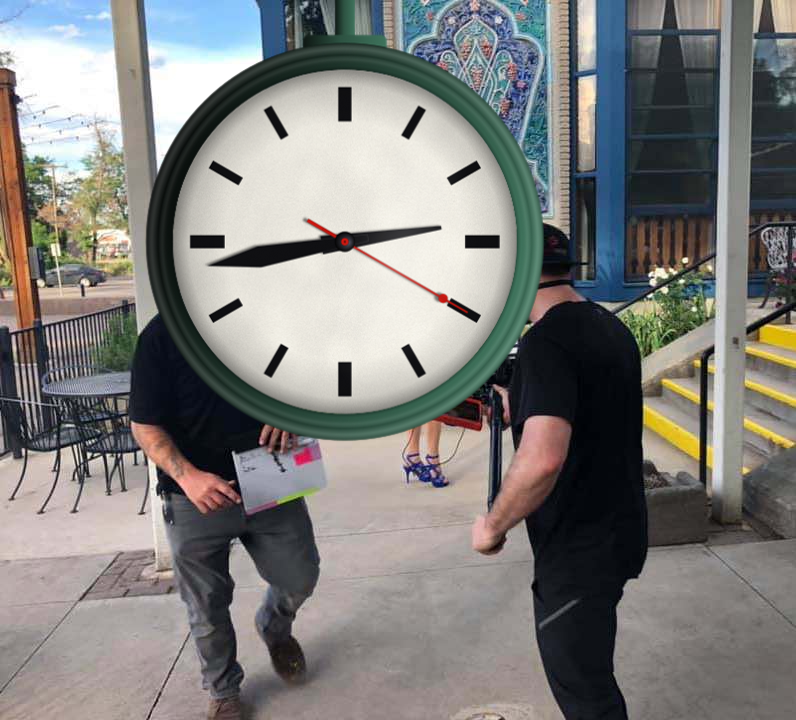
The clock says 2:43:20
